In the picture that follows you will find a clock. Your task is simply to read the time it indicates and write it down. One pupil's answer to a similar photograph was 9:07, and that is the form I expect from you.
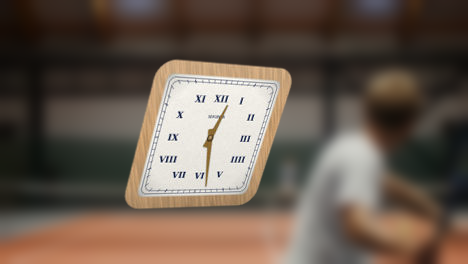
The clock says 12:28
